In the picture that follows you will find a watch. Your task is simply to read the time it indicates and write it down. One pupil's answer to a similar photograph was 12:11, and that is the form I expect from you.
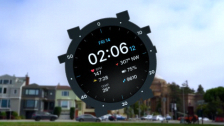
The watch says 2:06
